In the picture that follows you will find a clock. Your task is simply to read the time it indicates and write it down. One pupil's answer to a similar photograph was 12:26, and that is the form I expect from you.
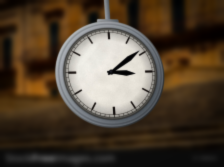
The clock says 3:09
